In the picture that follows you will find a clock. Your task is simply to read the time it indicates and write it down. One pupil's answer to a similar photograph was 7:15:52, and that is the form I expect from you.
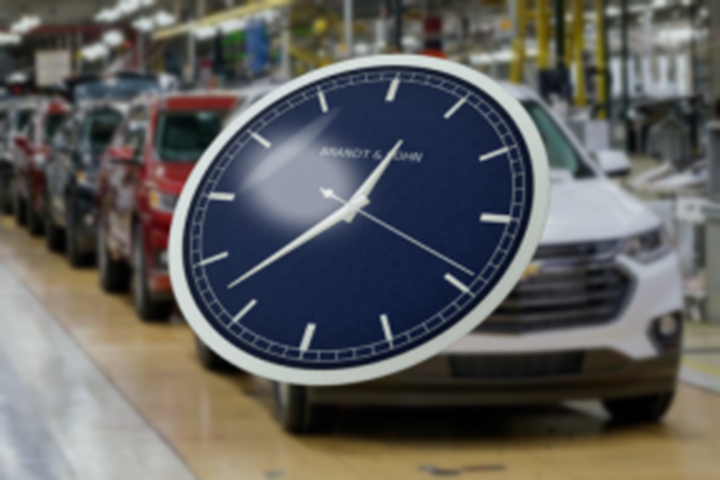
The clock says 12:37:19
